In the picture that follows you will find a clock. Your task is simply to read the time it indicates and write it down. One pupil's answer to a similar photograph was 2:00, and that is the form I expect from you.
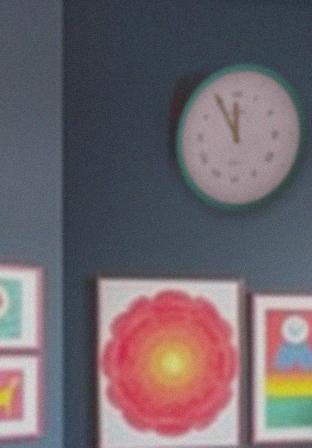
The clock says 11:55
